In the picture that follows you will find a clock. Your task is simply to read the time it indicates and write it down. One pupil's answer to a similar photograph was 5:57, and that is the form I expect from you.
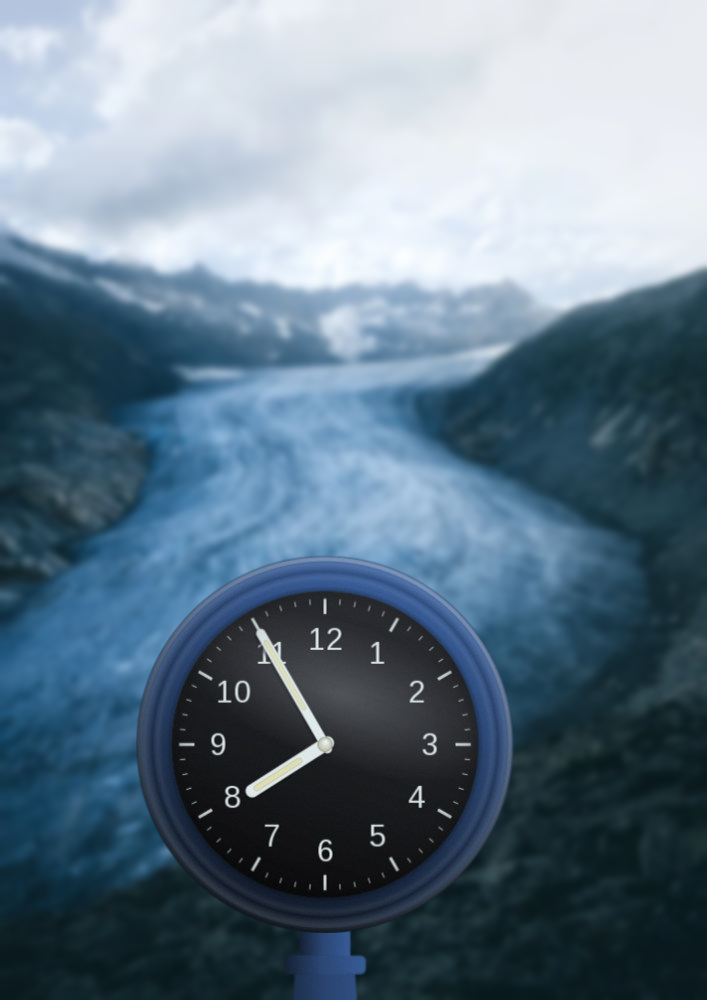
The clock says 7:55
